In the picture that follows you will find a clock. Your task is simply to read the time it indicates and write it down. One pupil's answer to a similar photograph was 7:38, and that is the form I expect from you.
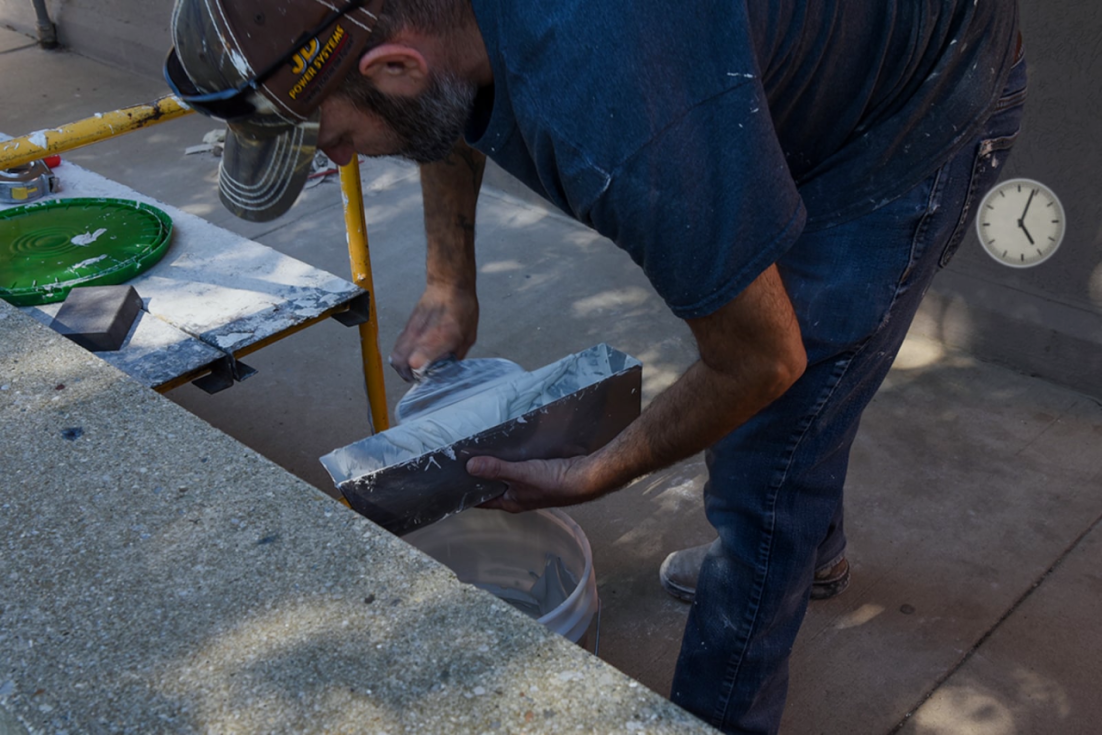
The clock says 5:04
